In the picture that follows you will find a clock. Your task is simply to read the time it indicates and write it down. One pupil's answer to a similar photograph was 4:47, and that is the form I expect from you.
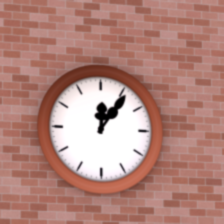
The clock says 12:06
